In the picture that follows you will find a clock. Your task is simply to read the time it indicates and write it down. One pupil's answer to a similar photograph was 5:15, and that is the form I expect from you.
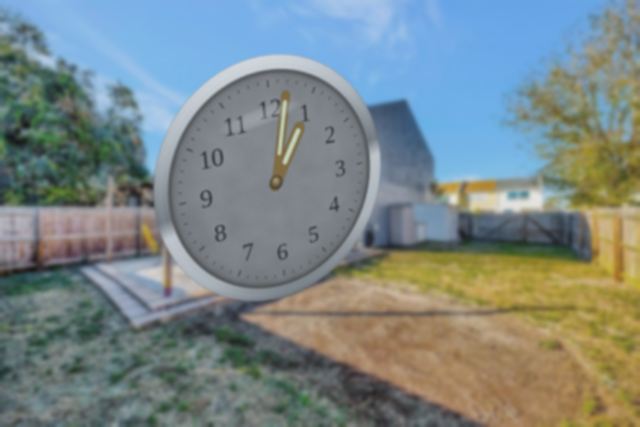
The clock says 1:02
